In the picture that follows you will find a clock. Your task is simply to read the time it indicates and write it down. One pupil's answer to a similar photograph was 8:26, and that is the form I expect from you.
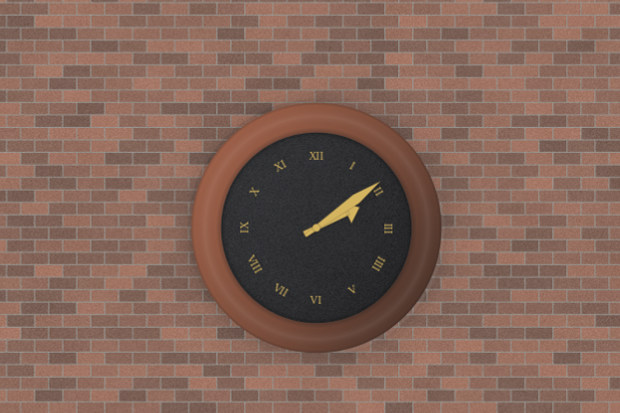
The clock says 2:09
